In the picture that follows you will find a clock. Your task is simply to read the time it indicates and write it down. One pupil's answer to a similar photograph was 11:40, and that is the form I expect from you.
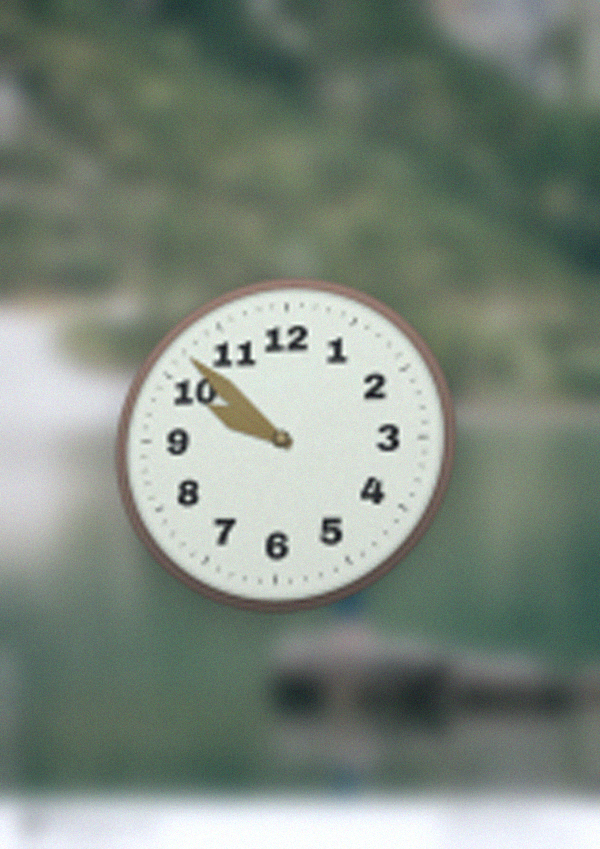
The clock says 9:52
